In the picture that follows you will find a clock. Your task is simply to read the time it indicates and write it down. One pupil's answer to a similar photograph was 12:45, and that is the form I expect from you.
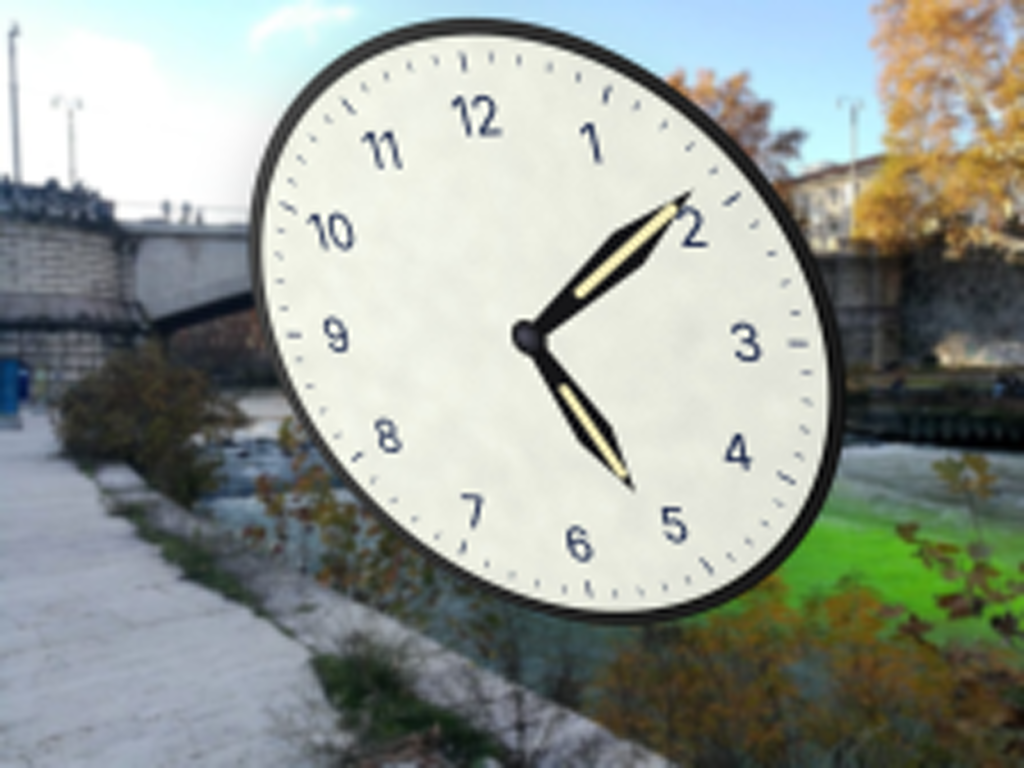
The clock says 5:09
